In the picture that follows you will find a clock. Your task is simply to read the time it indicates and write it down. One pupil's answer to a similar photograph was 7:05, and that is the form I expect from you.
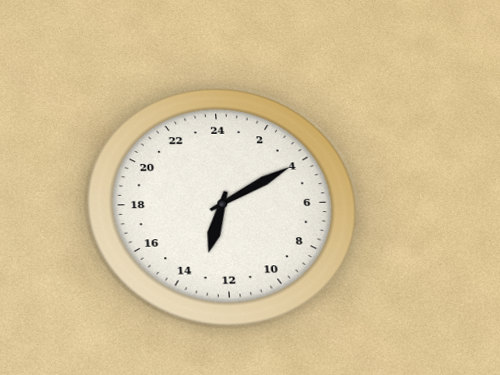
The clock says 13:10
